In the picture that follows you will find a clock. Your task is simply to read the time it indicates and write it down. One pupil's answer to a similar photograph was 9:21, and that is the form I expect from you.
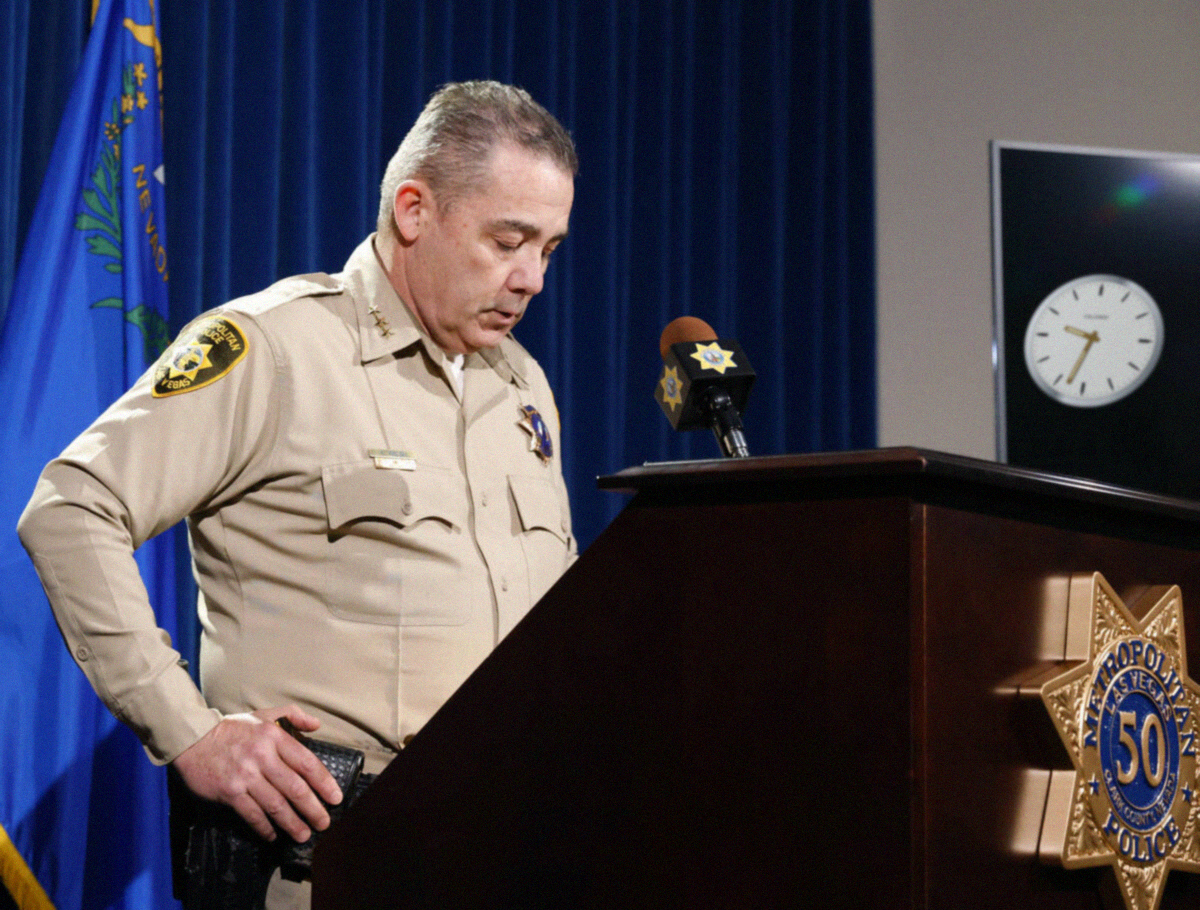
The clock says 9:33
